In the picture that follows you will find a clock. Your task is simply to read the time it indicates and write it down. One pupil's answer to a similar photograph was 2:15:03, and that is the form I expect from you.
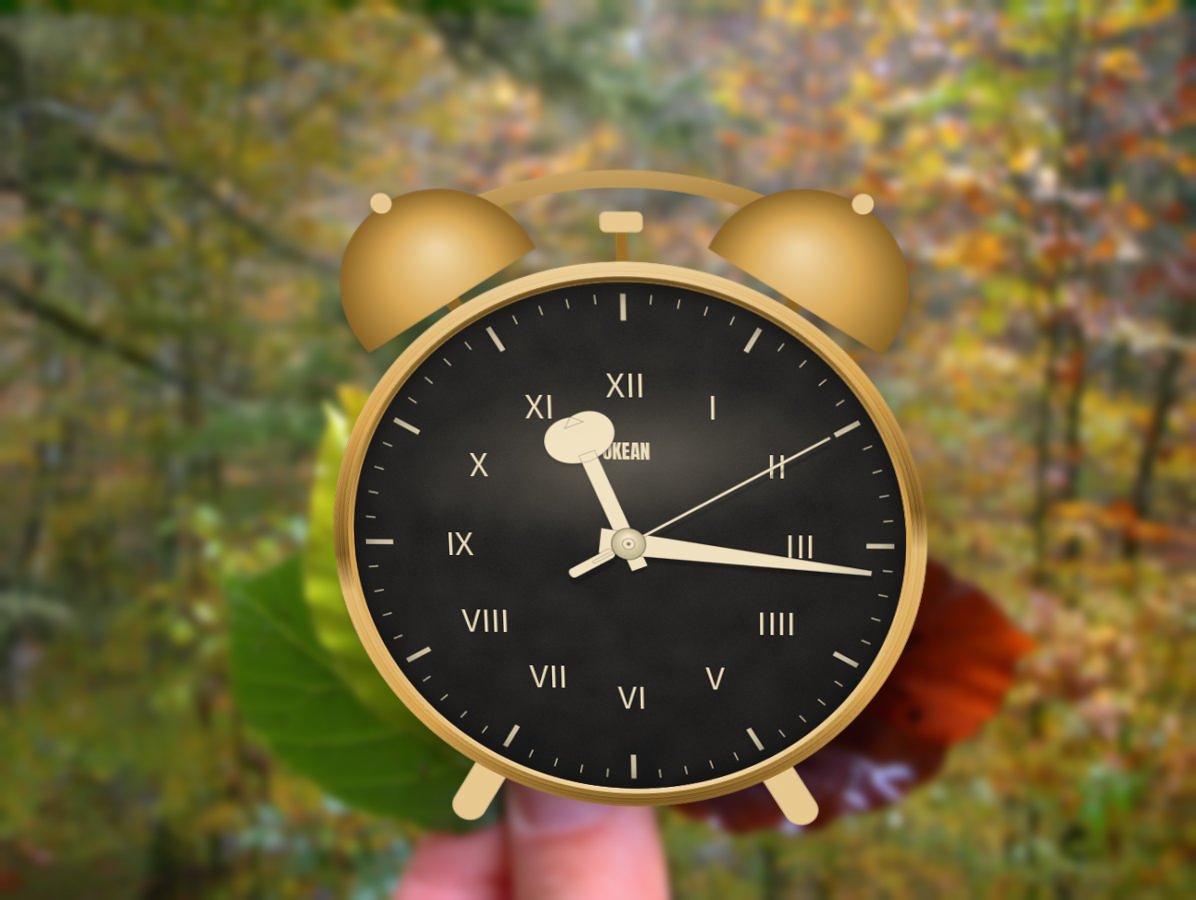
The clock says 11:16:10
